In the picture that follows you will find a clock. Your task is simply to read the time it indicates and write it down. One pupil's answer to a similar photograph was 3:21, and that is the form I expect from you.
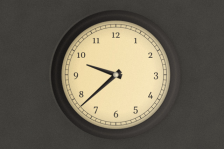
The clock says 9:38
